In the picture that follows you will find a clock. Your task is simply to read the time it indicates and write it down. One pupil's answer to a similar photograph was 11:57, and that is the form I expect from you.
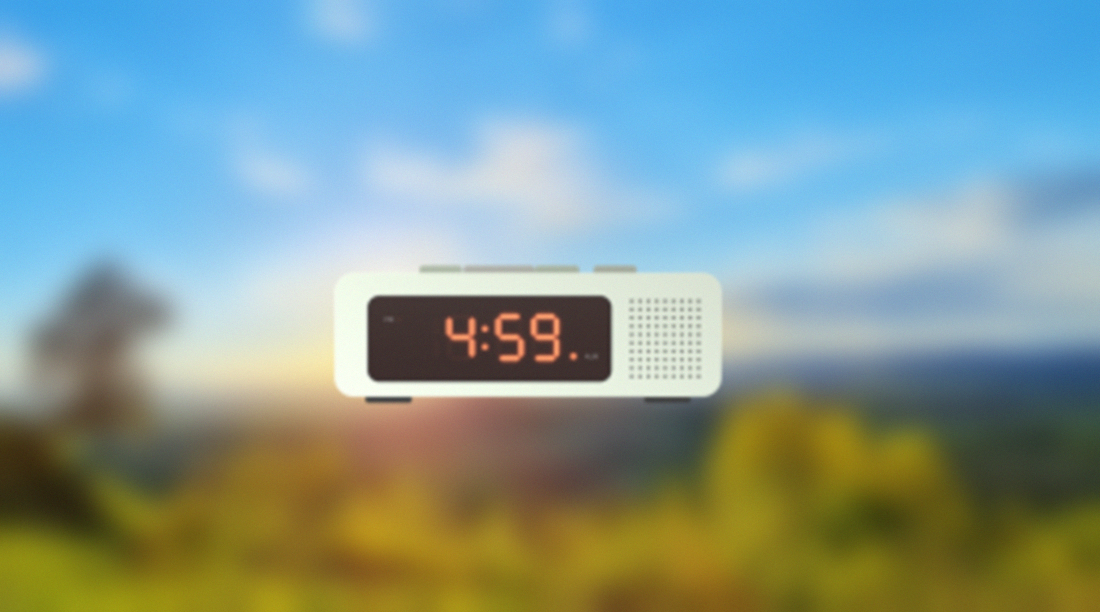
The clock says 4:59
